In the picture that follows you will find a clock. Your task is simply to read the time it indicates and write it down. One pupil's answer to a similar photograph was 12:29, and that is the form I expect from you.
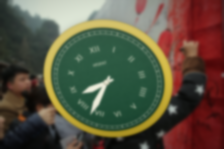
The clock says 8:37
